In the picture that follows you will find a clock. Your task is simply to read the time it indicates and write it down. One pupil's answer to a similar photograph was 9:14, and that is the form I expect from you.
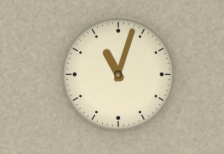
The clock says 11:03
